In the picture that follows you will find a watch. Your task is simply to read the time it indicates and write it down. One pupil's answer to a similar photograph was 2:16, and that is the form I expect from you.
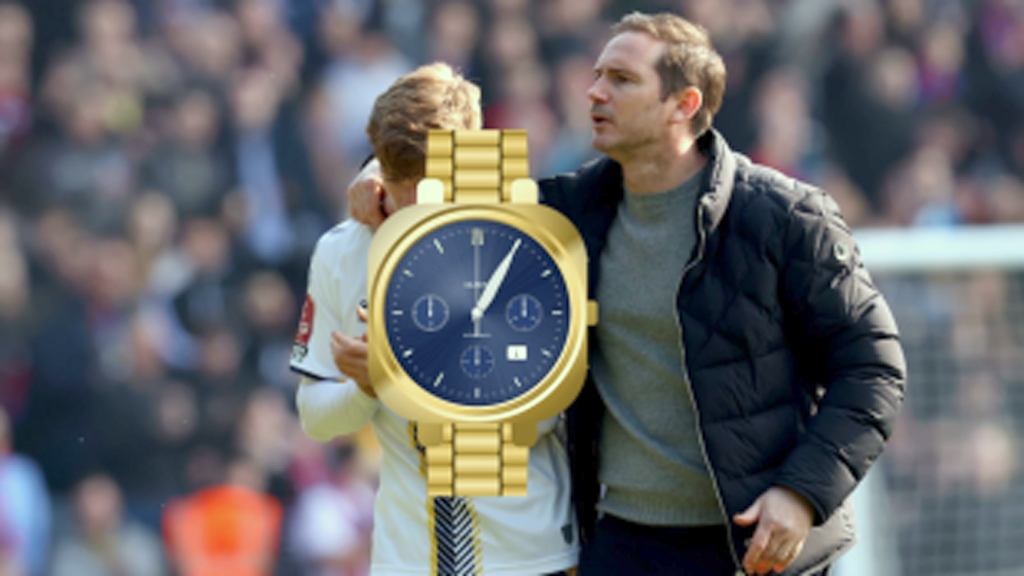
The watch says 1:05
